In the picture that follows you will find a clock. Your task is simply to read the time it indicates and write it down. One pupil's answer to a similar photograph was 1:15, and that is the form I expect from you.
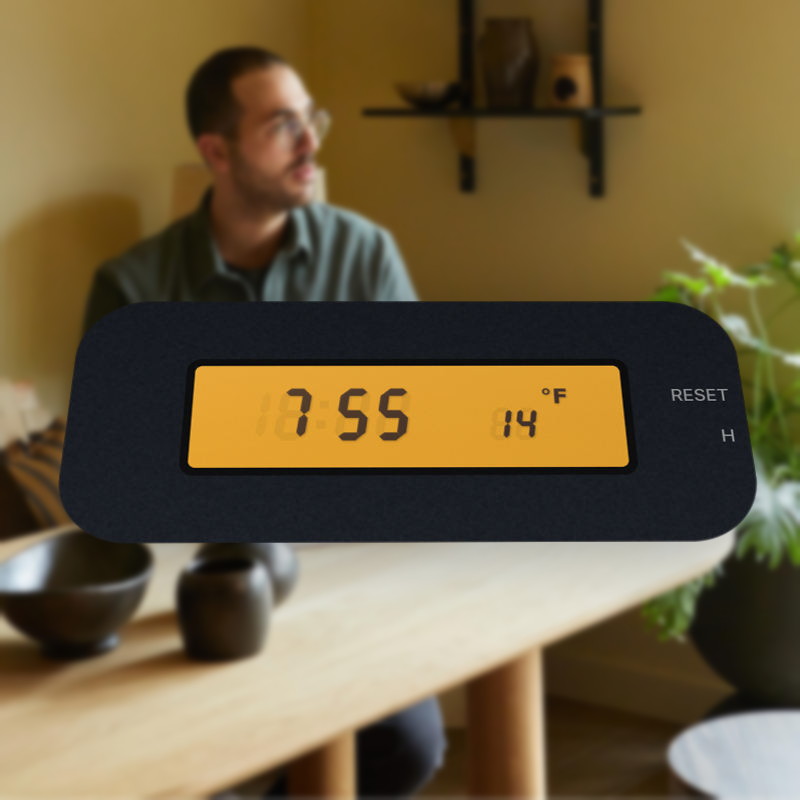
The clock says 7:55
